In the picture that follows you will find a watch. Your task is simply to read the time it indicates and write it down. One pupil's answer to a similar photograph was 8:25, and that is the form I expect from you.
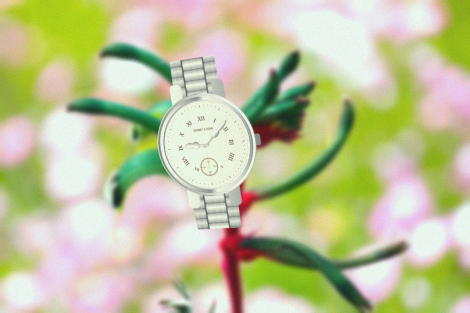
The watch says 9:08
